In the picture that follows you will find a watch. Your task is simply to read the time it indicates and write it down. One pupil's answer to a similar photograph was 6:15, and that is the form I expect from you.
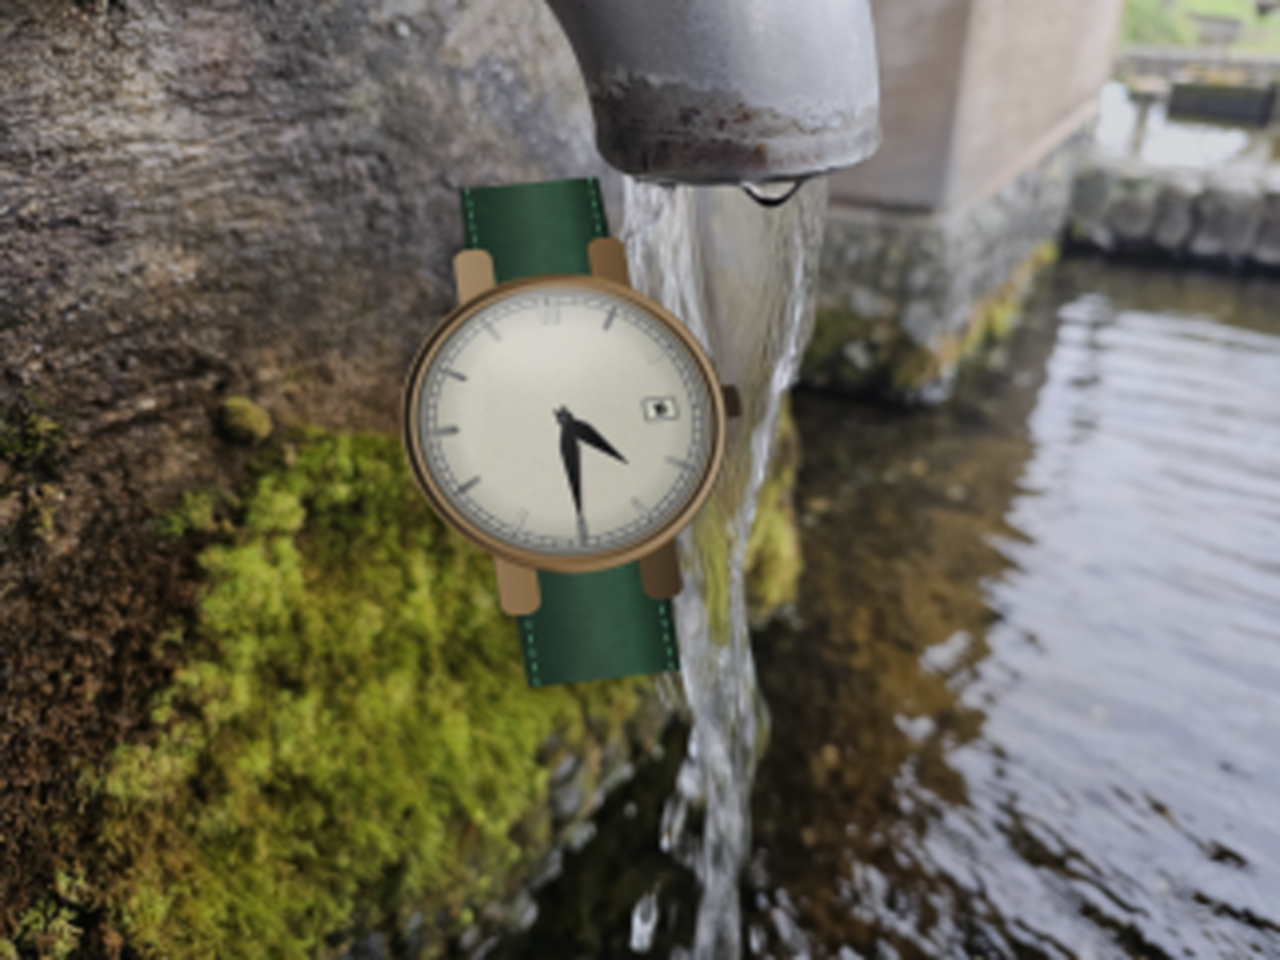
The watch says 4:30
